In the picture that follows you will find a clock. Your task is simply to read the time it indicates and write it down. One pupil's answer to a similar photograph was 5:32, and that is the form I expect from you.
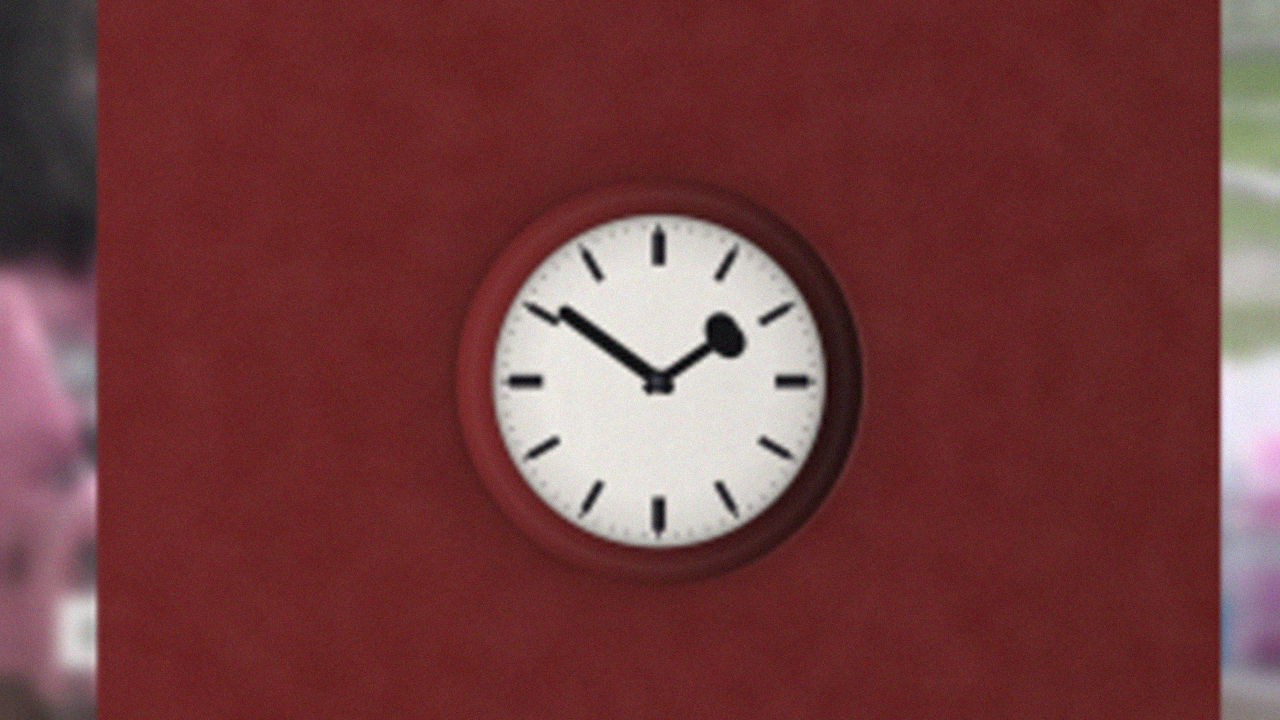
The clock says 1:51
